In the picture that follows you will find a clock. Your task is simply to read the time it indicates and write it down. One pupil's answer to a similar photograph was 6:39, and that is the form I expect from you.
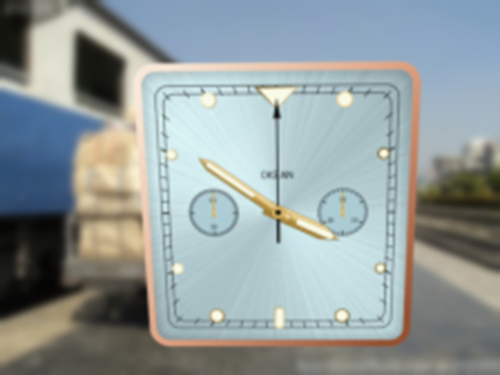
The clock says 3:51
